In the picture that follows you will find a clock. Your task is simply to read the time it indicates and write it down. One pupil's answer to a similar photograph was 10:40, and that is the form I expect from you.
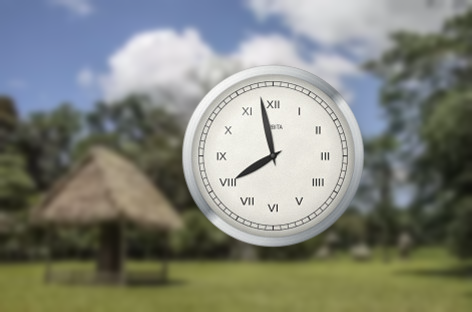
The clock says 7:58
